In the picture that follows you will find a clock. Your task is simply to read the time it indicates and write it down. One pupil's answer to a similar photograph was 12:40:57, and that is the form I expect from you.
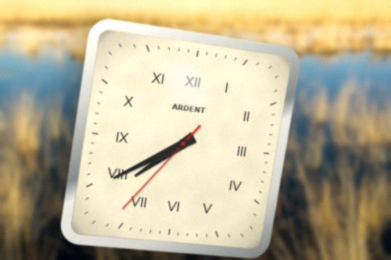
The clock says 7:39:36
